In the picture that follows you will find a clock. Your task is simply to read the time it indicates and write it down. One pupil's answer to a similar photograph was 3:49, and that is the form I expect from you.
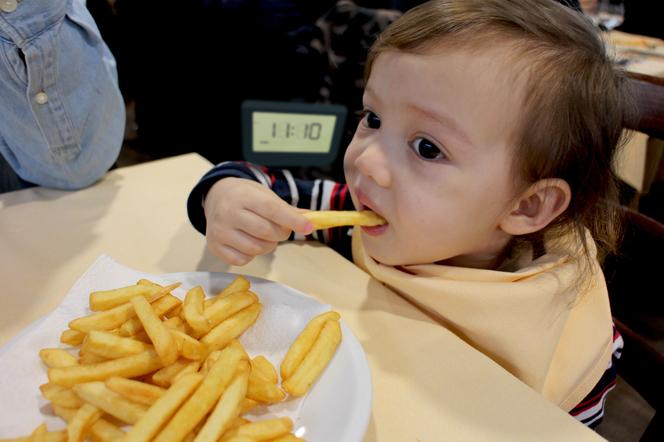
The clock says 11:10
